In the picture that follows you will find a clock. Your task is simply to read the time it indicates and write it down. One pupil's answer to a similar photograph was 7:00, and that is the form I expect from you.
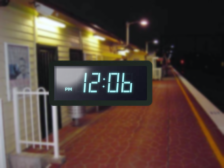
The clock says 12:06
